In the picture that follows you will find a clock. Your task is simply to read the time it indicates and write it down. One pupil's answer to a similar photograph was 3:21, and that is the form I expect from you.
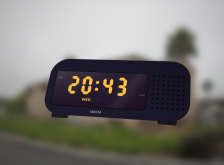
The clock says 20:43
